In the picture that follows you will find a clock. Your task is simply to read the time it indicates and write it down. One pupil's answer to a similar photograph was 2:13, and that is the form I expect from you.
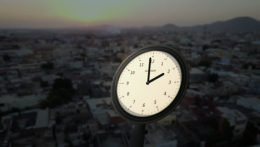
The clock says 1:59
